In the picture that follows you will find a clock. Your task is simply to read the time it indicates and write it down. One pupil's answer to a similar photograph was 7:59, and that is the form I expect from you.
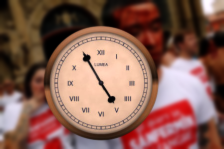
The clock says 4:55
